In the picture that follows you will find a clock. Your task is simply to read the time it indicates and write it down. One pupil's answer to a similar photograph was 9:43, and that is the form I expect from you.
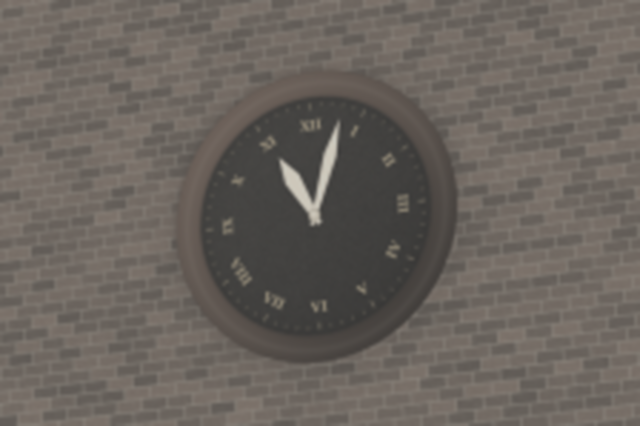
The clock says 11:03
